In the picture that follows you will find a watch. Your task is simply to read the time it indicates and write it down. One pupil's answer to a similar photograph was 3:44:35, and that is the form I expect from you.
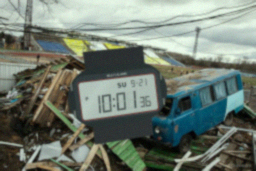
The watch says 10:01:36
